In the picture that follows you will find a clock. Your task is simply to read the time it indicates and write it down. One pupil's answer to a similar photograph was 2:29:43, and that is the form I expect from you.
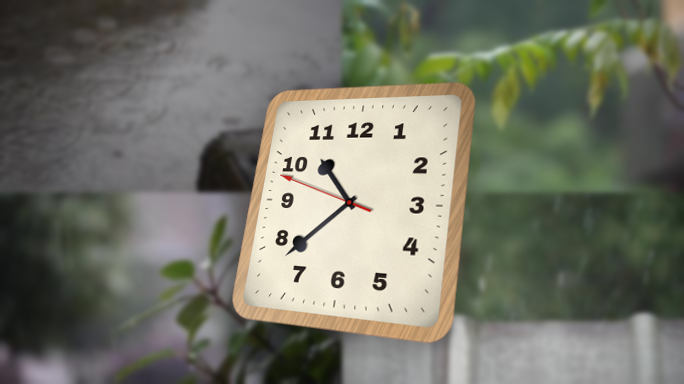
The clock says 10:37:48
